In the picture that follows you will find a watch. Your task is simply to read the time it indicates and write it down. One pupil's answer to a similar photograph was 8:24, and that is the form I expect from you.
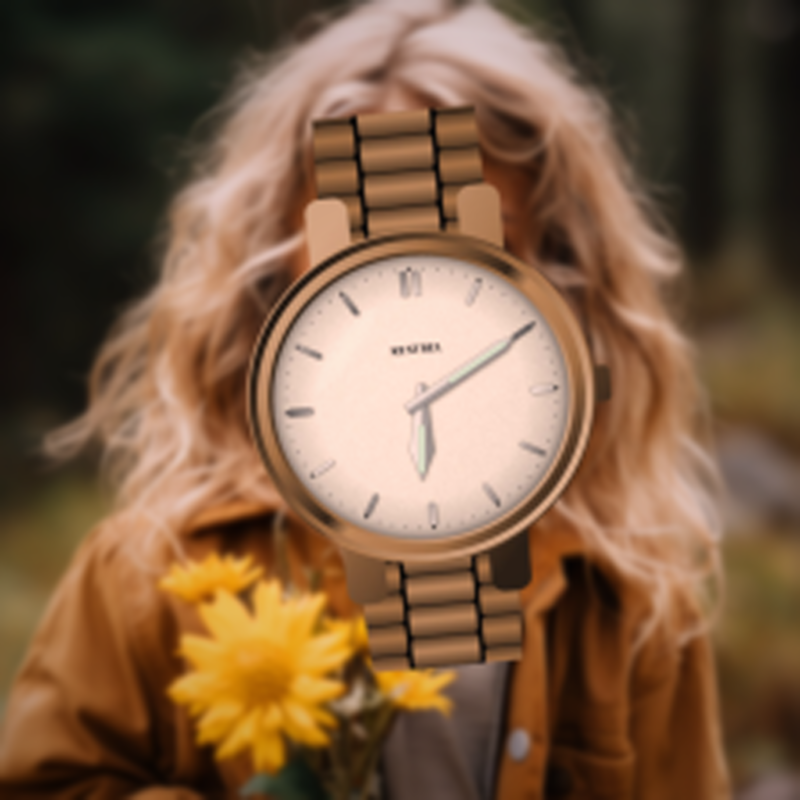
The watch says 6:10
